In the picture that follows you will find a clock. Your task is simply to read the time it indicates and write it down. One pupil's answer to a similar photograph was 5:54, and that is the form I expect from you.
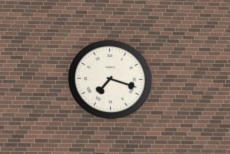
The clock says 7:18
